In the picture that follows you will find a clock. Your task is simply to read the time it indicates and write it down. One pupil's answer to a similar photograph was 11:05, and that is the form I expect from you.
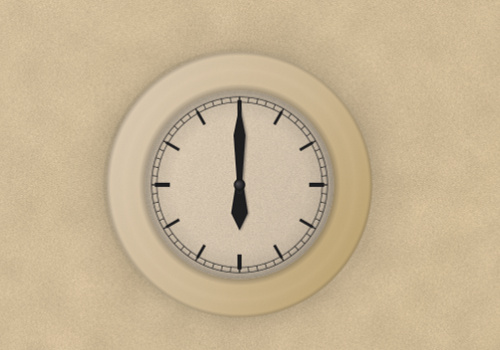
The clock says 6:00
